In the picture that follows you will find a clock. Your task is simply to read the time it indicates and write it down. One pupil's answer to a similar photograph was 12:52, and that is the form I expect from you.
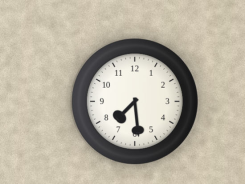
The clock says 7:29
